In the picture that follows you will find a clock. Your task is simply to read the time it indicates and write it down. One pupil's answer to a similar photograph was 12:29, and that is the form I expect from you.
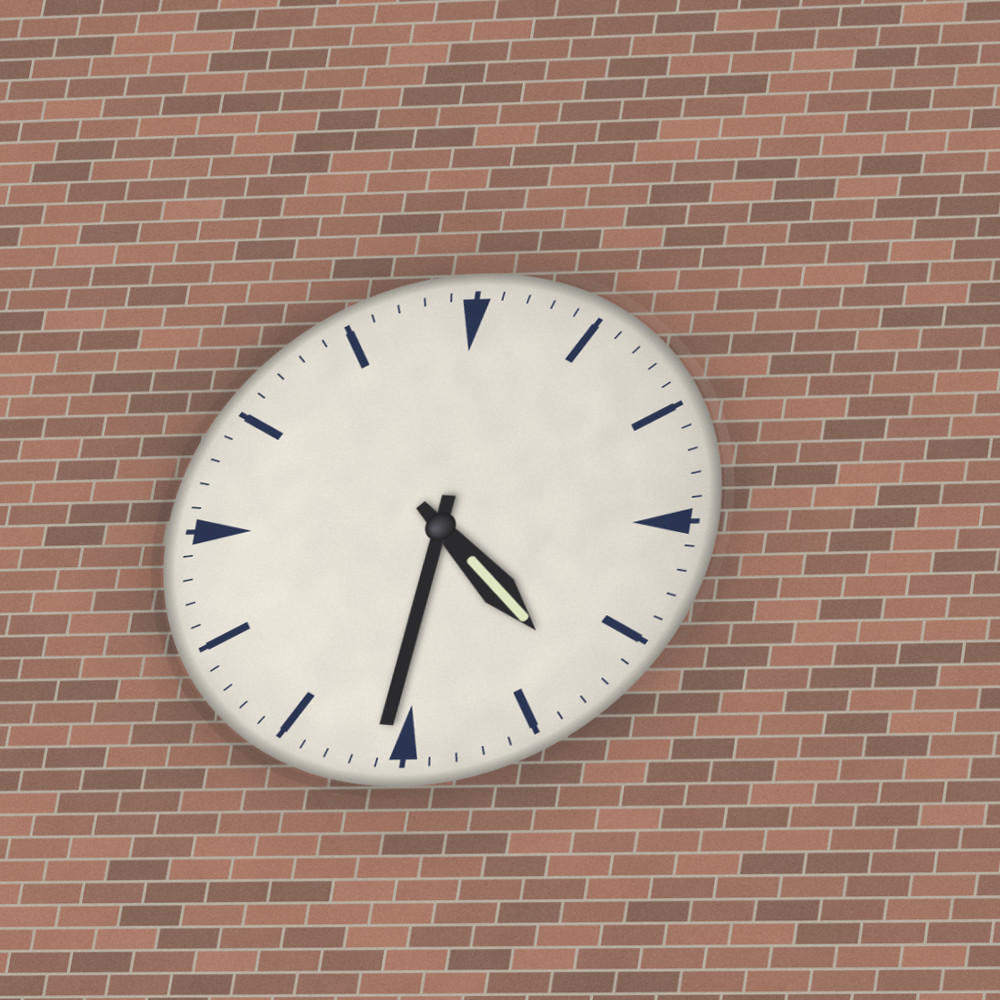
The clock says 4:31
